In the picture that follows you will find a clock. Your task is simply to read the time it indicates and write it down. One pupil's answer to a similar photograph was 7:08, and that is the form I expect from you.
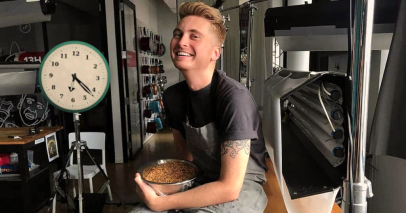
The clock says 6:22
